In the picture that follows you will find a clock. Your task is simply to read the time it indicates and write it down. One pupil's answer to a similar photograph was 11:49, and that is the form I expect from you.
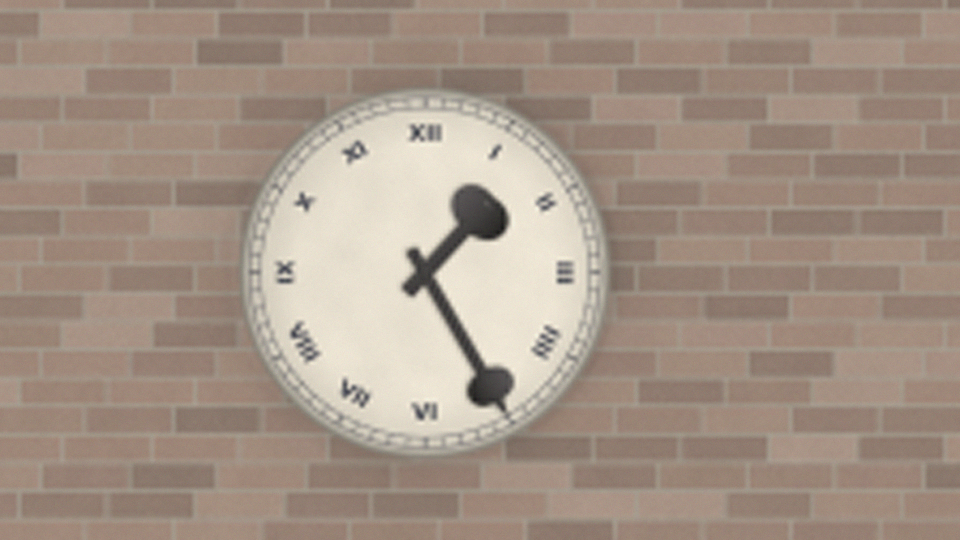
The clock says 1:25
